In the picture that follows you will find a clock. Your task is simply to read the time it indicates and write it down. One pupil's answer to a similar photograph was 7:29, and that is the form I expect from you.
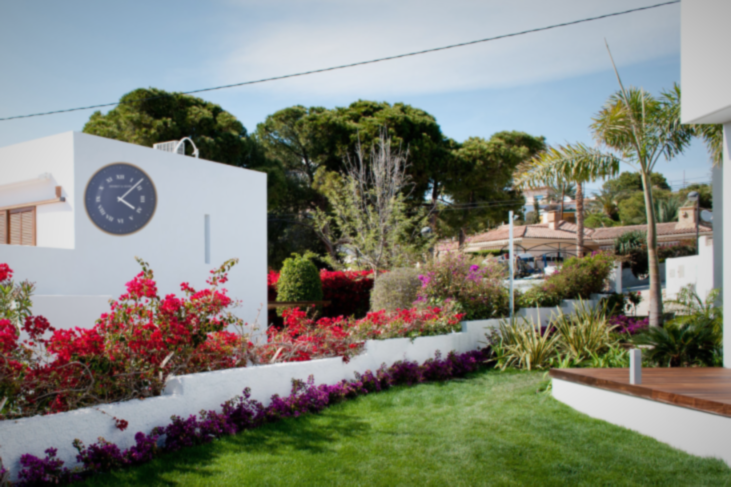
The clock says 4:08
